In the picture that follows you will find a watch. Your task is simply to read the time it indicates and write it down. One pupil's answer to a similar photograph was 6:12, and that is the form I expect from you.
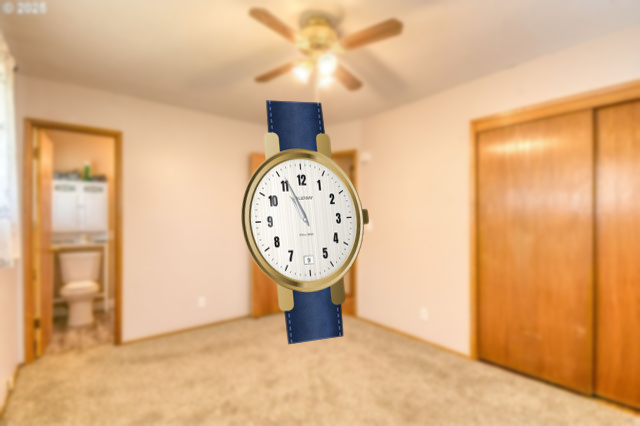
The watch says 10:56
